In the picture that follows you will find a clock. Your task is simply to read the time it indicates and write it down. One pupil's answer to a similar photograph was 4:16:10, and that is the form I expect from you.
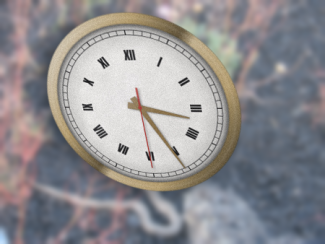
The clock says 3:25:30
